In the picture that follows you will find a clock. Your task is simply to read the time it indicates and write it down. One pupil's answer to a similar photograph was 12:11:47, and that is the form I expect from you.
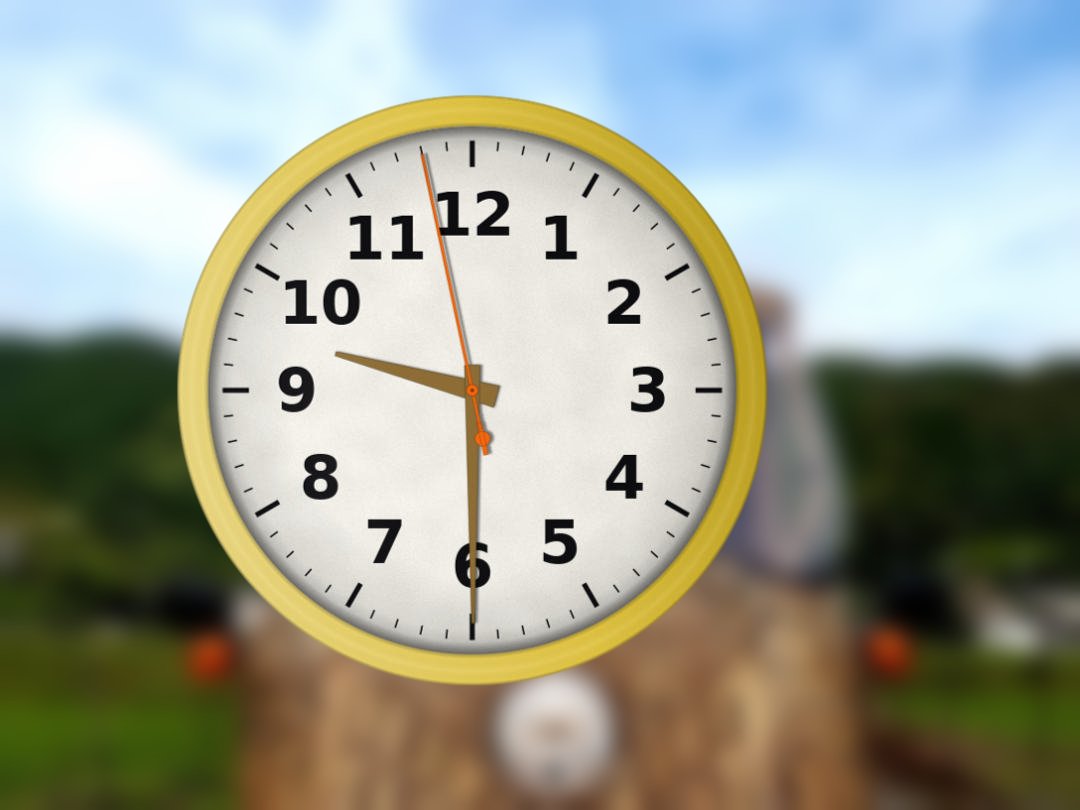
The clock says 9:29:58
